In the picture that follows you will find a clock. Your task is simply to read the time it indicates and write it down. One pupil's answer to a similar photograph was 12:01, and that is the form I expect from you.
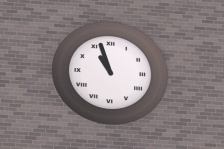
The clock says 10:57
